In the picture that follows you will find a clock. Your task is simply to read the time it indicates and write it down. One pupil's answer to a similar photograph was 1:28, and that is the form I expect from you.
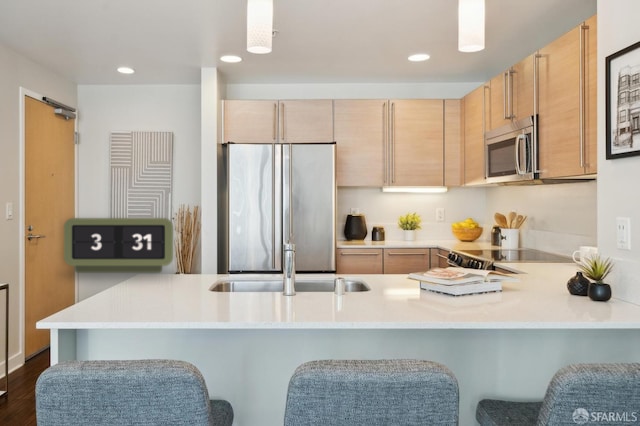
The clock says 3:31
